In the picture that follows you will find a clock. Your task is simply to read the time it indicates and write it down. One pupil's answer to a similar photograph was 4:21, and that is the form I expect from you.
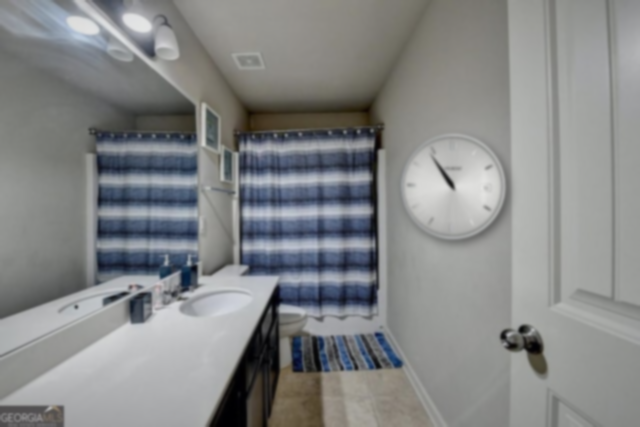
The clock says 10:54
